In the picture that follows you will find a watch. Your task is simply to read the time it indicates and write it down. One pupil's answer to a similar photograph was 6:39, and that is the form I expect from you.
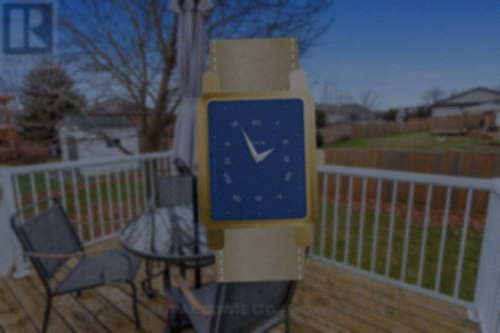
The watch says 1:56
